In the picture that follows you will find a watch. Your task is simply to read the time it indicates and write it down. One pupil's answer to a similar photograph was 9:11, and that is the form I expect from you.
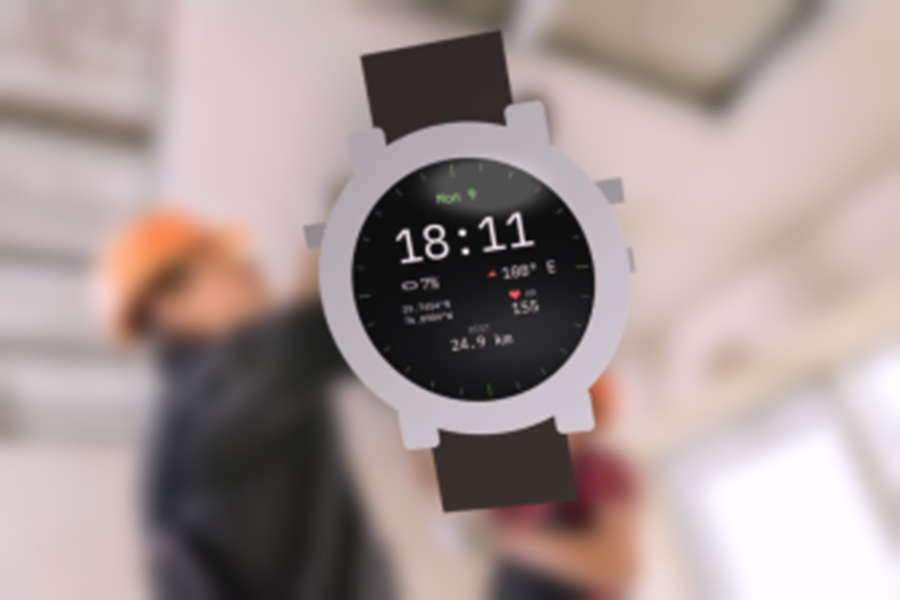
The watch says 18:11
